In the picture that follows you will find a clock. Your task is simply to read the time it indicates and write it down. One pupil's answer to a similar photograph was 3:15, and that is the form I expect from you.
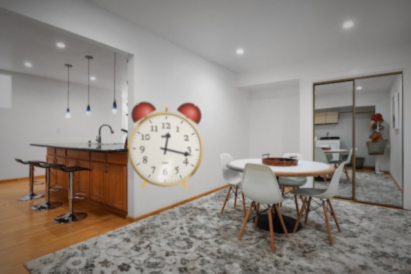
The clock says 12:17
